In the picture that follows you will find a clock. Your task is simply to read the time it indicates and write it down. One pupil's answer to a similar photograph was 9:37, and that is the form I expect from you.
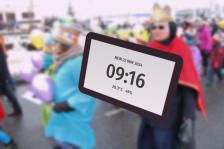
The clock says 9:16
